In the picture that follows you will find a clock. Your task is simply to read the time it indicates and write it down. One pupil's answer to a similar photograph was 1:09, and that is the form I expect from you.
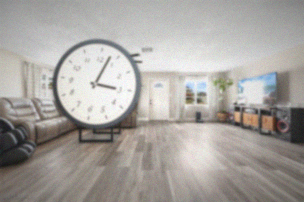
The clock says 3:03
